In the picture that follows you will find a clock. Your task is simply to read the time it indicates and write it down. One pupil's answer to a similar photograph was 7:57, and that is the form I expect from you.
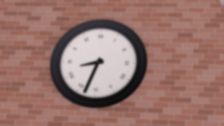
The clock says 8:33
